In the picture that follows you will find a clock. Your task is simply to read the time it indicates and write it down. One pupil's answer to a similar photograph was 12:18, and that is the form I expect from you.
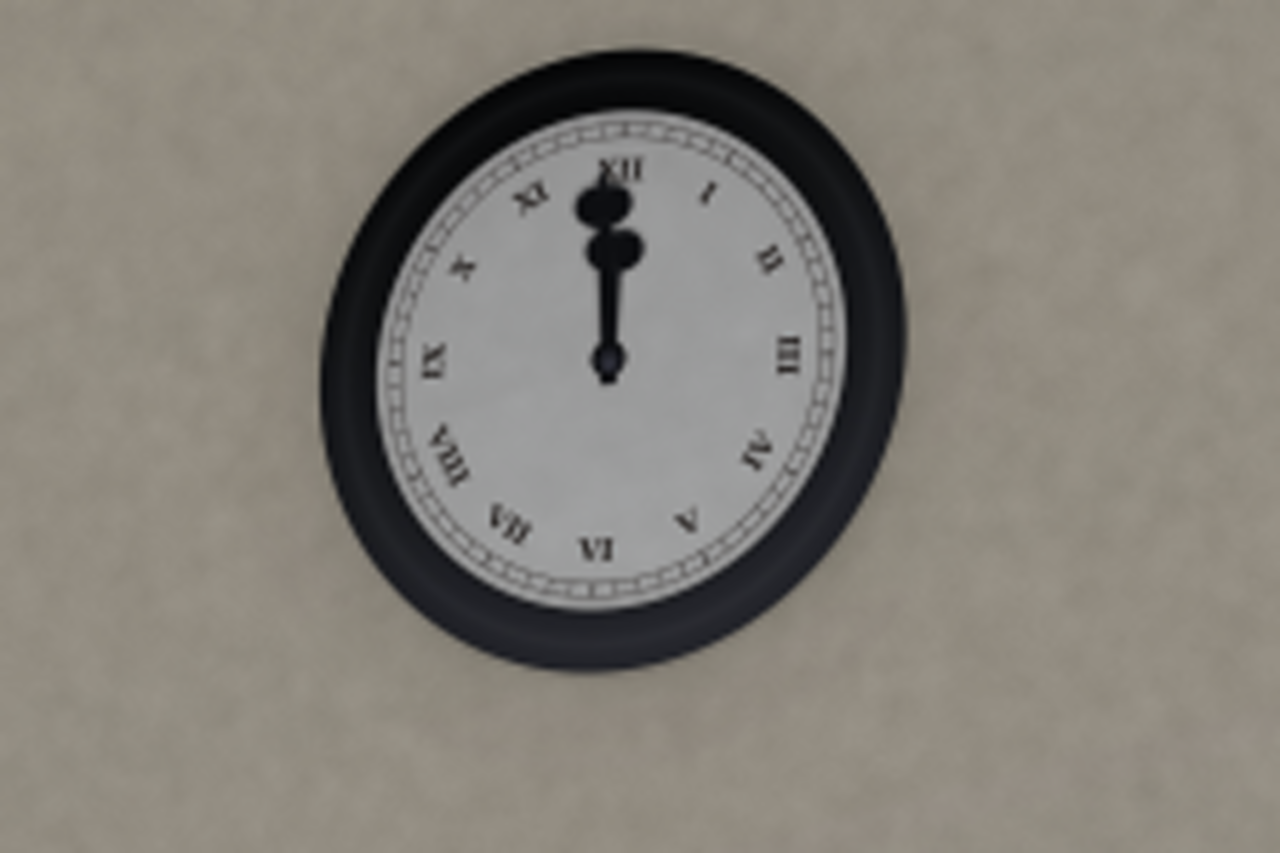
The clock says 11:59
